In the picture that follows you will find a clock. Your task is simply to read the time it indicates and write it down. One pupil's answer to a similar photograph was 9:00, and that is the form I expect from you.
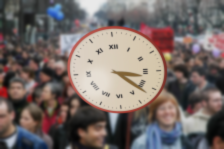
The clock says 3:22
